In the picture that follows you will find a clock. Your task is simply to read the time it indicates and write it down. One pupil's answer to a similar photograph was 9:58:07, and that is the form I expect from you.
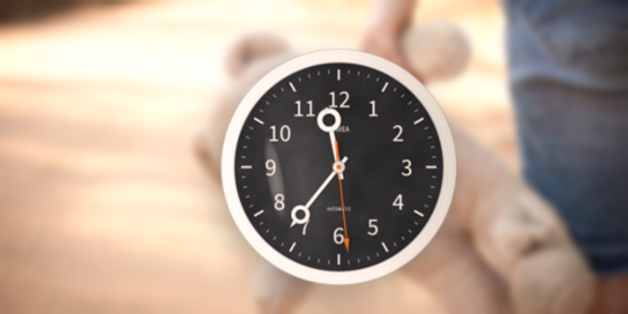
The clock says 11:36:29
